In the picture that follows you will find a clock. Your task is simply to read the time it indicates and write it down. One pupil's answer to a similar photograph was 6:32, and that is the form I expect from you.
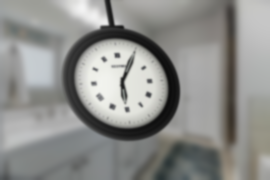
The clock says 6:05
